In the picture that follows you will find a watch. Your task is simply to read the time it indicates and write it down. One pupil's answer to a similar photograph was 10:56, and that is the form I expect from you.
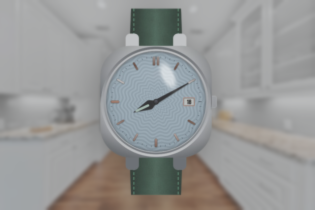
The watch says 8:10
